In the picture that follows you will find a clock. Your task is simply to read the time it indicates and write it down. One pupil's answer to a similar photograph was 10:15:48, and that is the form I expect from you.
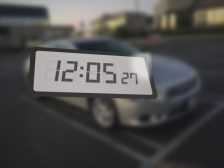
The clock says 12:05:27
